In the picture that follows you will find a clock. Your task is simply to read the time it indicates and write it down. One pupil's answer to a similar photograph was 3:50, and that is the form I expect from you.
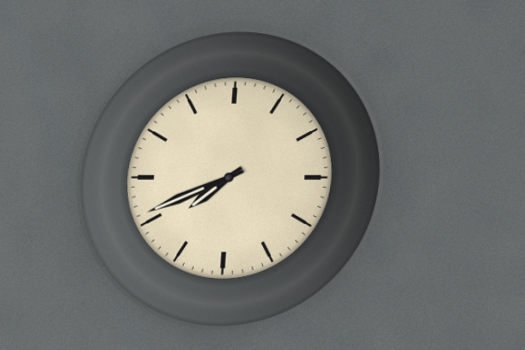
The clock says 7:41
